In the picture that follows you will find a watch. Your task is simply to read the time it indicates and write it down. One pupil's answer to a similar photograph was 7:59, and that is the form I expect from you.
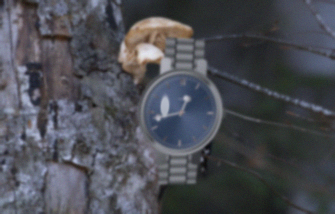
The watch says 12:43
